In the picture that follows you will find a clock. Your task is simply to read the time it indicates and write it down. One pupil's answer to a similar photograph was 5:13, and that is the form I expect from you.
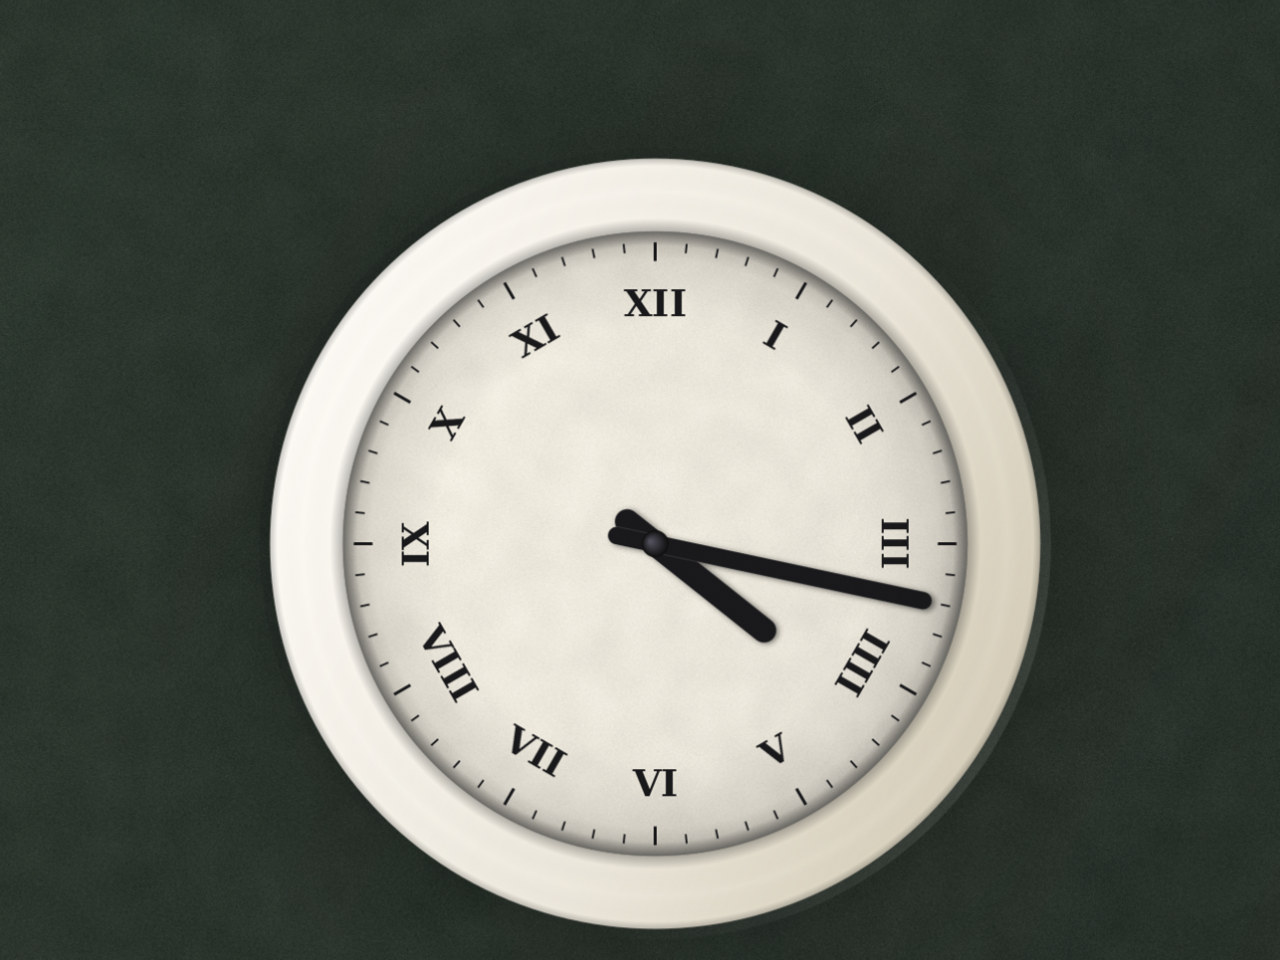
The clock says 4:17
